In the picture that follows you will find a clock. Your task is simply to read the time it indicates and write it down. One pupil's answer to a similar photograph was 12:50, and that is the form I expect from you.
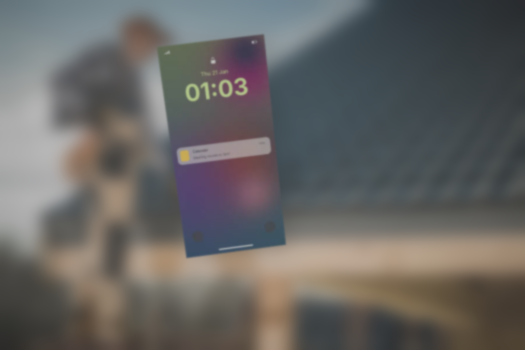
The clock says 1:03
